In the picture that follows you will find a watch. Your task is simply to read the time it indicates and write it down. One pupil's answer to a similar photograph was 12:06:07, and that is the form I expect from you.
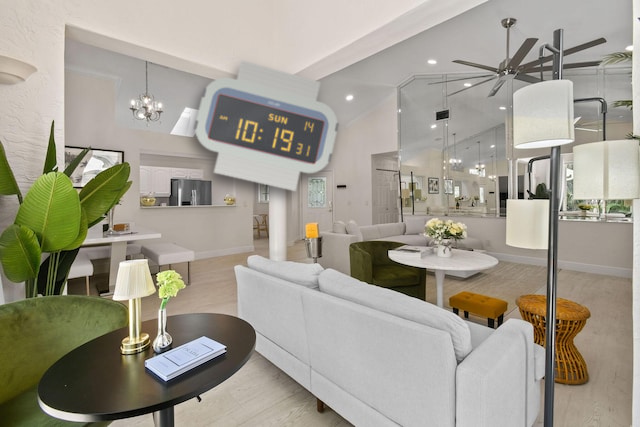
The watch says 10:19:31
